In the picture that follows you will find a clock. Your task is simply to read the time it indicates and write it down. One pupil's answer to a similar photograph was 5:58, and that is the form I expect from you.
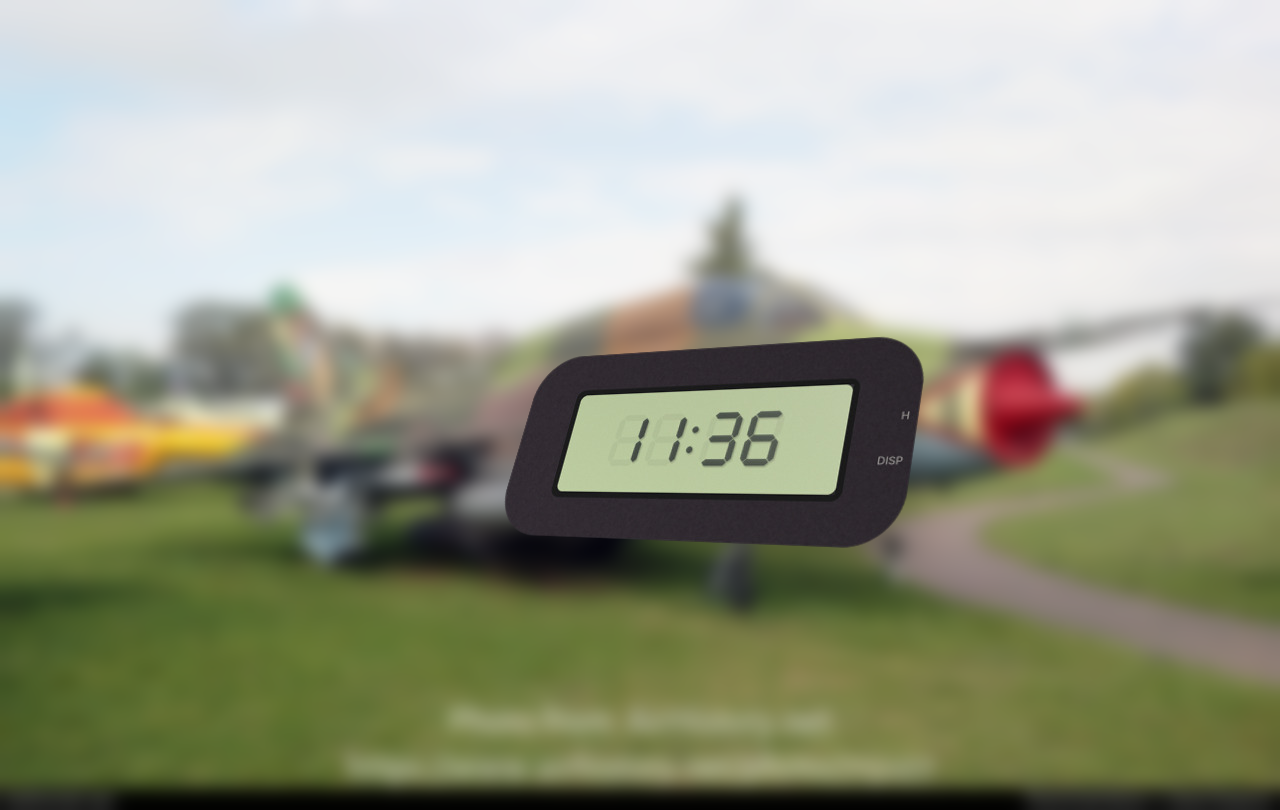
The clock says 11:36
